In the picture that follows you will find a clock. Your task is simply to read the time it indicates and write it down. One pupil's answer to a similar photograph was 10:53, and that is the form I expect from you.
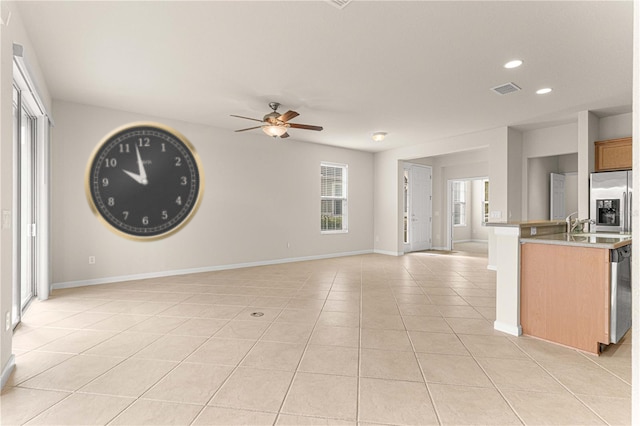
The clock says 9:58
